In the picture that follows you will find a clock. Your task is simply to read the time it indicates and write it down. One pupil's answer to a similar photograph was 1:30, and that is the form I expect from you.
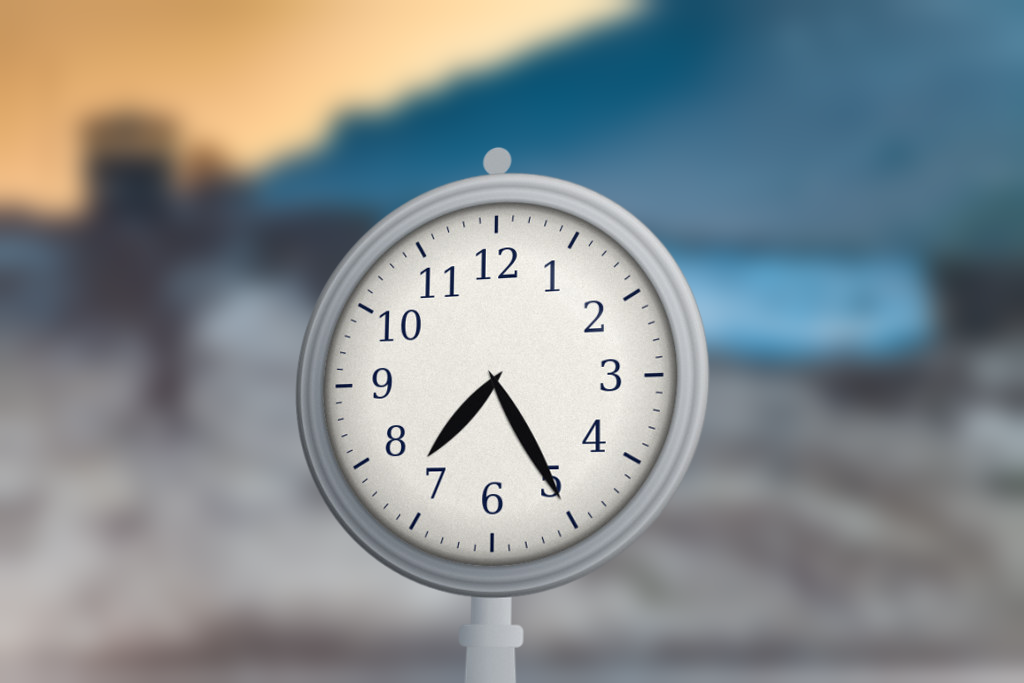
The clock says 7:25
